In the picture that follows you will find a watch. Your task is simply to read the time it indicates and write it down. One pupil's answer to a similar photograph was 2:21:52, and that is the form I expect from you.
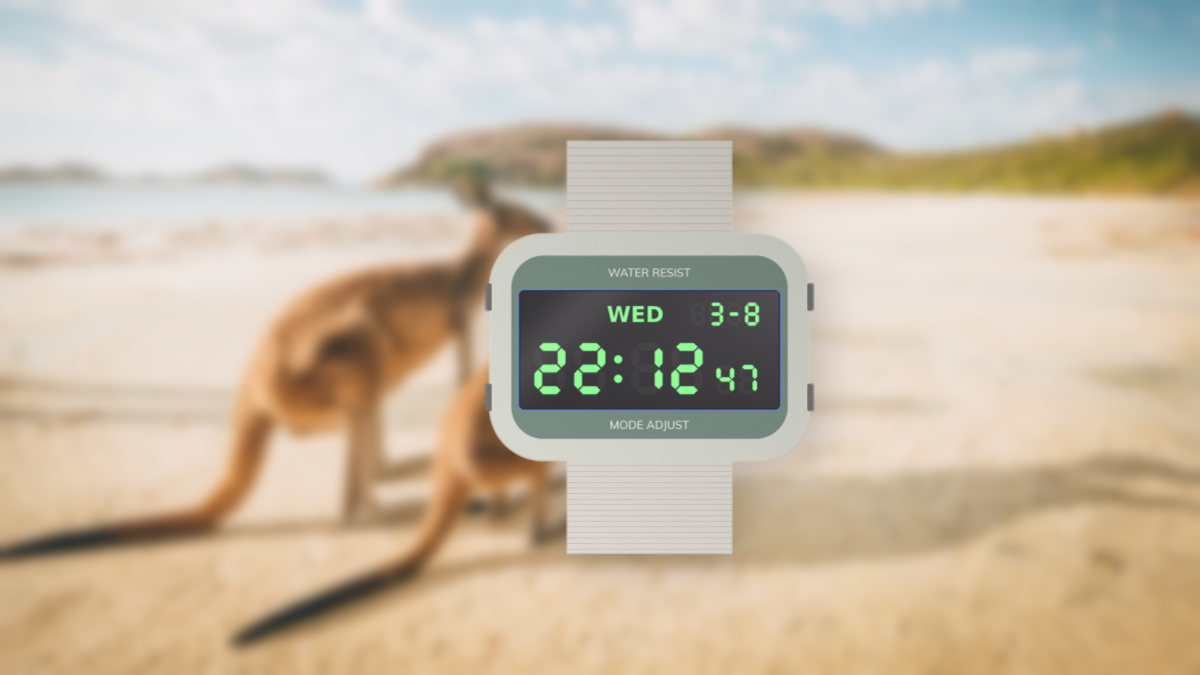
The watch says 22:12:47
